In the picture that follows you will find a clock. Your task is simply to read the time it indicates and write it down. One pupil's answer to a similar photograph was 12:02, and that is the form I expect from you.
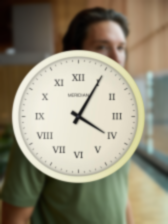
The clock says 4:05
